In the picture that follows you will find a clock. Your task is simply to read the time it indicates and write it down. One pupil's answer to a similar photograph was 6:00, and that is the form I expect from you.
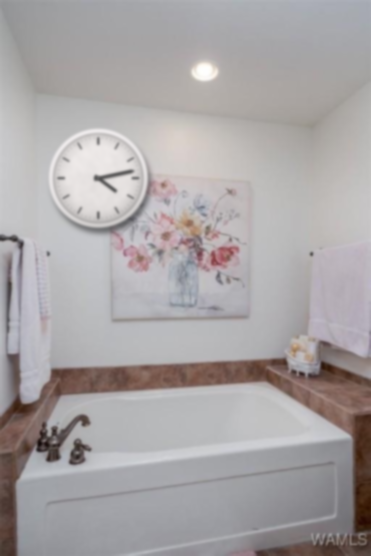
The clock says 4:13
